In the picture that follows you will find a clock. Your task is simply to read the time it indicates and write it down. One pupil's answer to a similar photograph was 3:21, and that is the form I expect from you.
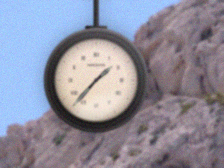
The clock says 1:37
